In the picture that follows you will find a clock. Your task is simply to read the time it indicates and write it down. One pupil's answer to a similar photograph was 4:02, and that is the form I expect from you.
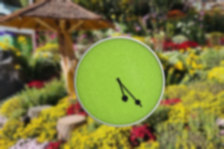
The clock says 5:23
